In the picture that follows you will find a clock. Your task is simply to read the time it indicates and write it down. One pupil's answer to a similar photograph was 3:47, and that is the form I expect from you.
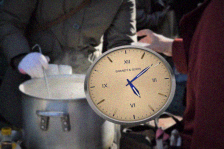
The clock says 5:09
